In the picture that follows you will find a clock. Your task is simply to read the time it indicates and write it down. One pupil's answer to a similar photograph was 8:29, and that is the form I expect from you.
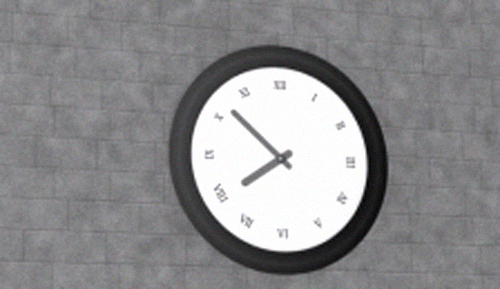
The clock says 7:52
